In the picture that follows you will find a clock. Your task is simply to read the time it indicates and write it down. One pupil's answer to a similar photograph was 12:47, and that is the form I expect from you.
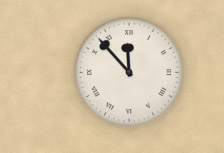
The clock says 11:53
